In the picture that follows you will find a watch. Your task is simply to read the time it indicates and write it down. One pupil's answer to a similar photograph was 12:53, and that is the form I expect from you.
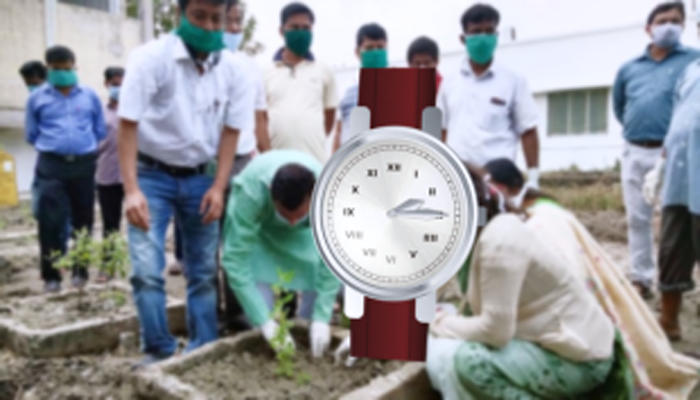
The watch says 2:15
